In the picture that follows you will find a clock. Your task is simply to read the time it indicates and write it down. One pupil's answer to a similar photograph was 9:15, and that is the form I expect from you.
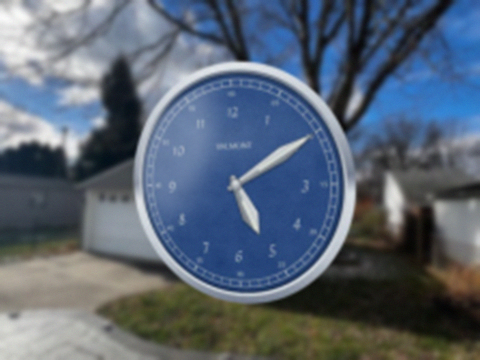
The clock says 5:10
